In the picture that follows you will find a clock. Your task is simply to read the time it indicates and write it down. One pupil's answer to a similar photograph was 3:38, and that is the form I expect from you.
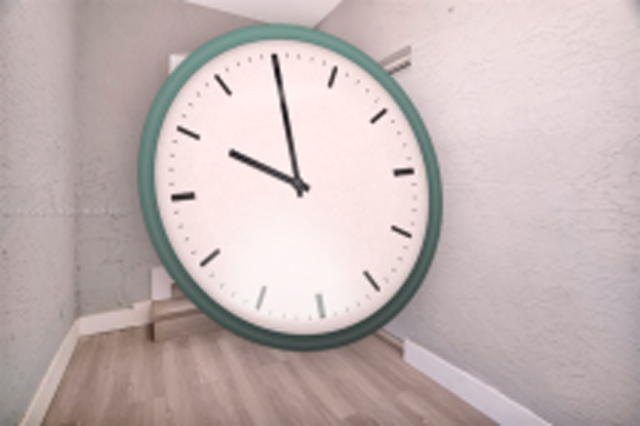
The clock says 10:00
